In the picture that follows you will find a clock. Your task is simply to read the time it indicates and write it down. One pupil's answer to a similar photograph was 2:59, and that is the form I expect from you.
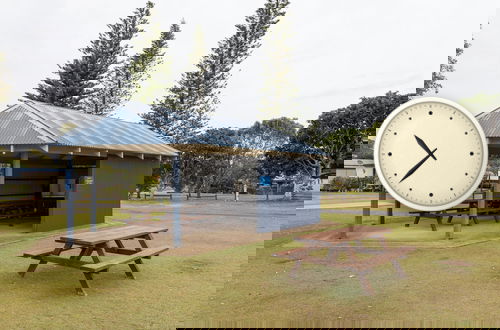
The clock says 10:38
